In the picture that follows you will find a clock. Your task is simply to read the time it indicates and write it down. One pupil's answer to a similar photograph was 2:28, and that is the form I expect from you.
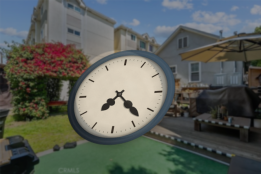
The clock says 7:23
